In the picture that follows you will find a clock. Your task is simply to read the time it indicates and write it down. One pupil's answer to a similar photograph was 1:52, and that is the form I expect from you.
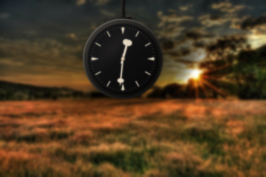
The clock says 12:31
